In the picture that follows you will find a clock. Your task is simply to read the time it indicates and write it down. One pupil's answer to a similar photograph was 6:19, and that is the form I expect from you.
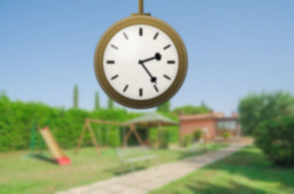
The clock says 2:24
